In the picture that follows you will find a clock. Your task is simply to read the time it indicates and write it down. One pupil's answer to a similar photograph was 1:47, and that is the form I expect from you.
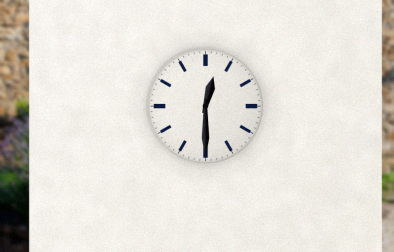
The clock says 12:30
